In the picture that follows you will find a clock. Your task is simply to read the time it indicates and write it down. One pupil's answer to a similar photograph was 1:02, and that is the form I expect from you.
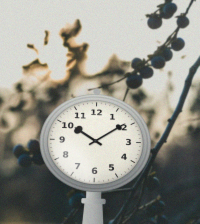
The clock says 10:09
